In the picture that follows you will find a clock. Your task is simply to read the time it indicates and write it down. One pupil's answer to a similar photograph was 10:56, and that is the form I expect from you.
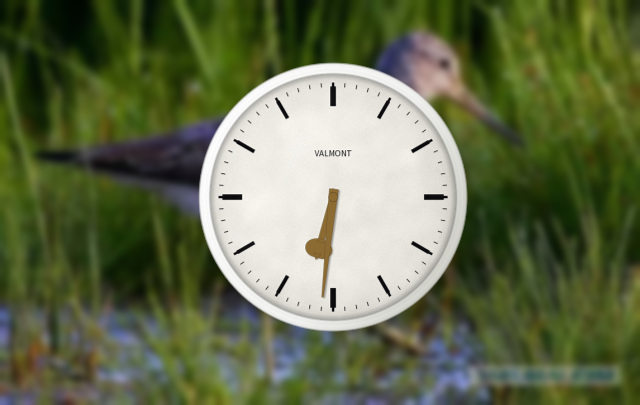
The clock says 6:31
